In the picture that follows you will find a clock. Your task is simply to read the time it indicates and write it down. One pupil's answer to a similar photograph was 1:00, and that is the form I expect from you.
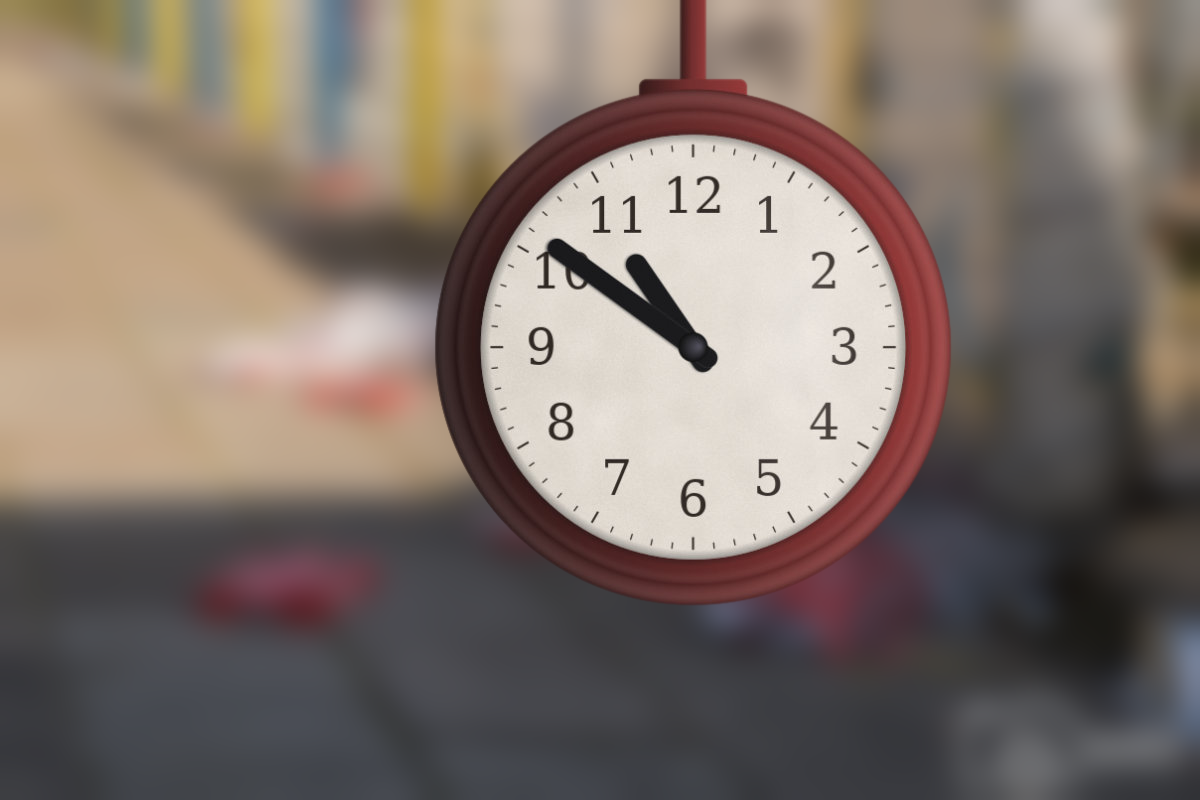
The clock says 10:51
